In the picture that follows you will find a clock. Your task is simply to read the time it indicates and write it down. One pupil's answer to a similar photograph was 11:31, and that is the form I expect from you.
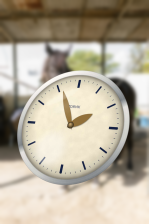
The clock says 1:56
